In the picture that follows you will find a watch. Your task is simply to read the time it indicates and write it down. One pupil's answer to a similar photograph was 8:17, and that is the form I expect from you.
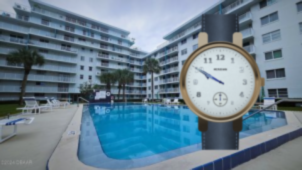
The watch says 9:50
